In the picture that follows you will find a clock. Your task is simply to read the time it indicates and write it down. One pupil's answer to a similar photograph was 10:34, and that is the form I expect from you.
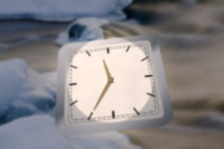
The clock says 11:35
